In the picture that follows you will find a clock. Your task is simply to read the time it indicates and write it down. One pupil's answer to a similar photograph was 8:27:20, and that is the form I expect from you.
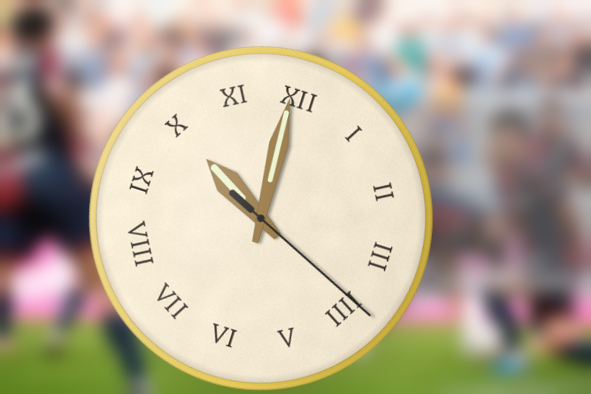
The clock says 9:59:19
